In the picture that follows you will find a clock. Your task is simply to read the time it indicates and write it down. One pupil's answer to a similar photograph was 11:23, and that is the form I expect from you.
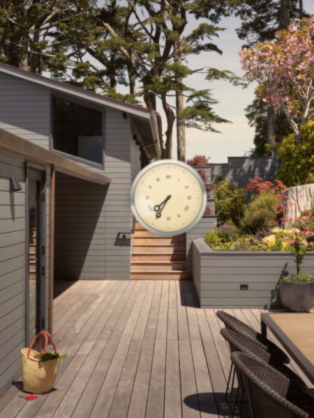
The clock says 7:35
